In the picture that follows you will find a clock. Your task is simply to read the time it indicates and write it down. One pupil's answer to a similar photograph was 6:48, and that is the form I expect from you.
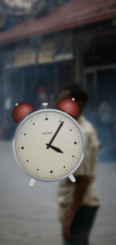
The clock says 4:06
